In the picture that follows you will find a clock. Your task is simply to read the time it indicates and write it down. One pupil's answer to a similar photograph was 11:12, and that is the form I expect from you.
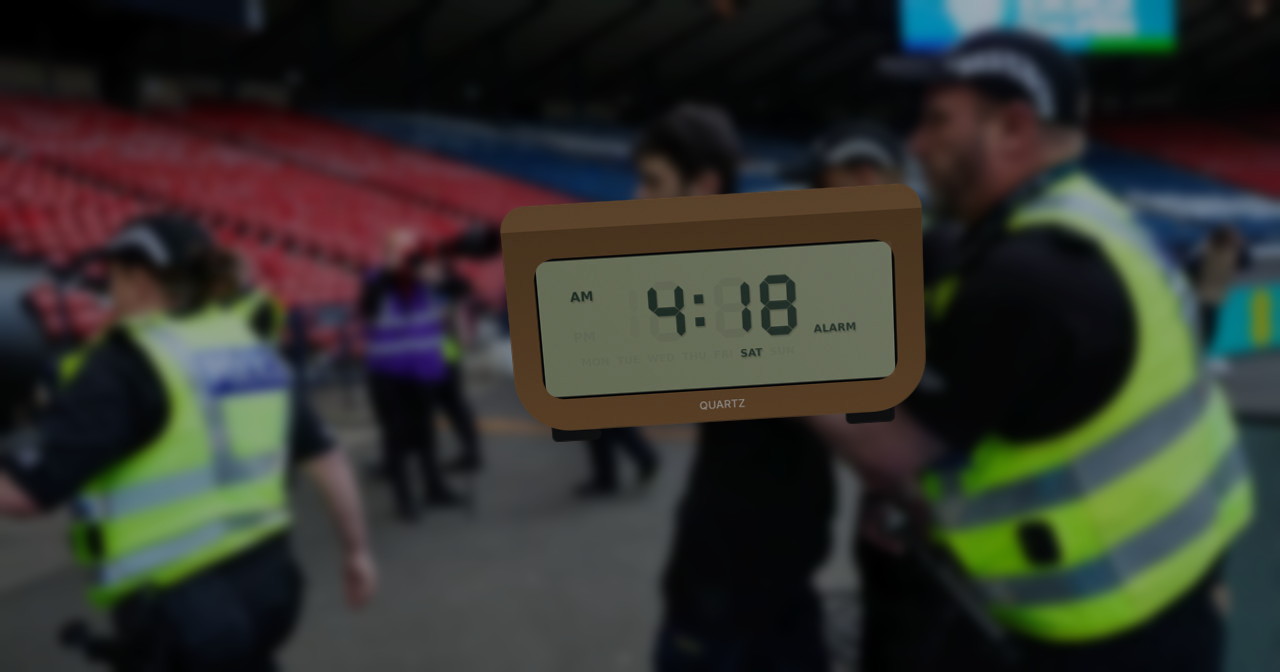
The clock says 4:18
